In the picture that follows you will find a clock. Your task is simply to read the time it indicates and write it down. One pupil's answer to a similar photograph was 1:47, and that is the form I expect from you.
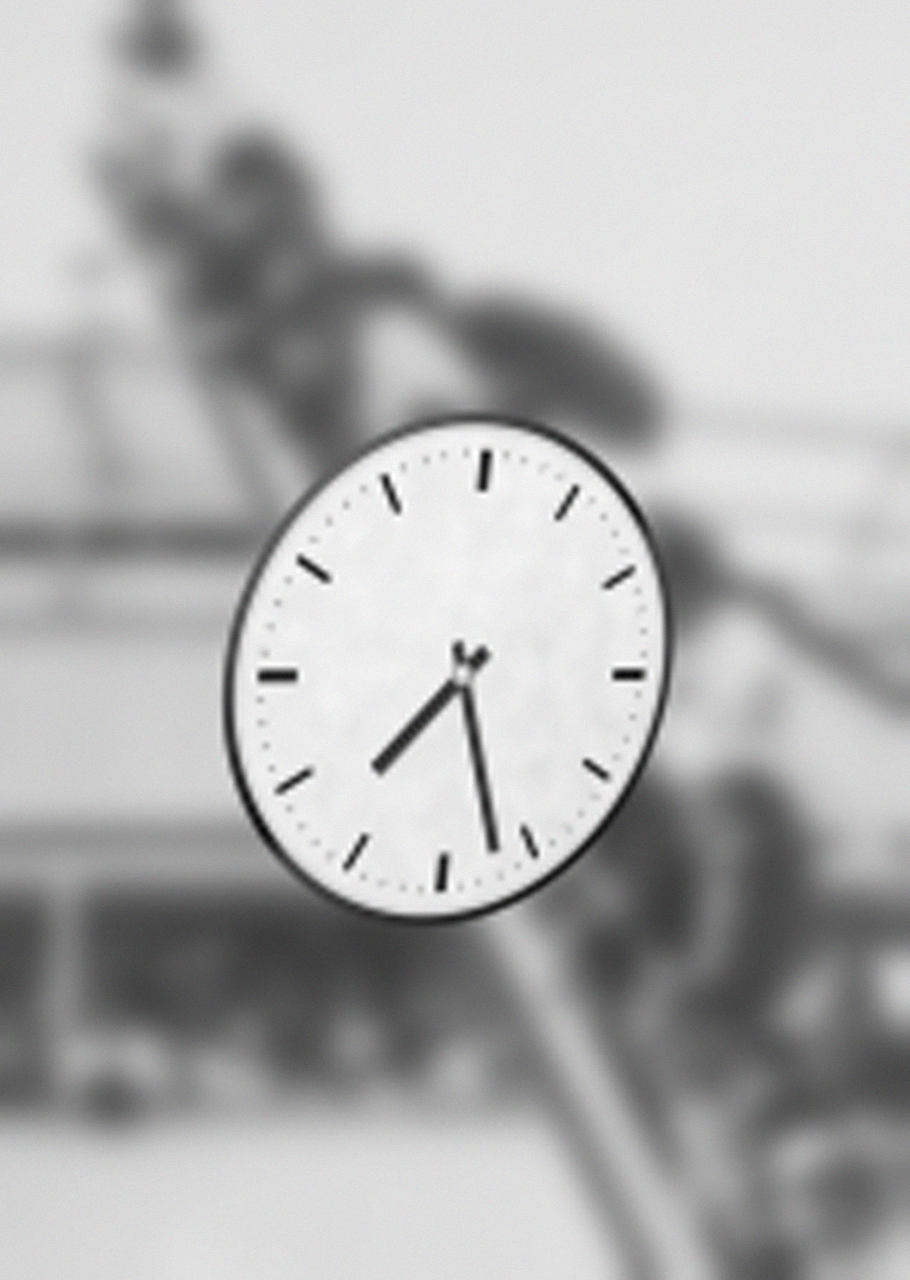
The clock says 7:27
